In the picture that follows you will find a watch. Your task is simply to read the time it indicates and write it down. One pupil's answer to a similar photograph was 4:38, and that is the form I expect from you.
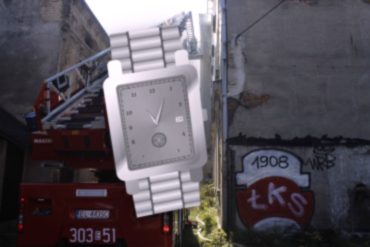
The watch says 11:04
